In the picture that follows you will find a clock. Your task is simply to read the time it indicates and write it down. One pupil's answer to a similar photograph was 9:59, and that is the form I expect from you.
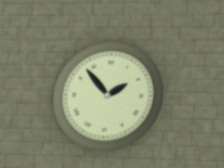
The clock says 1:53
